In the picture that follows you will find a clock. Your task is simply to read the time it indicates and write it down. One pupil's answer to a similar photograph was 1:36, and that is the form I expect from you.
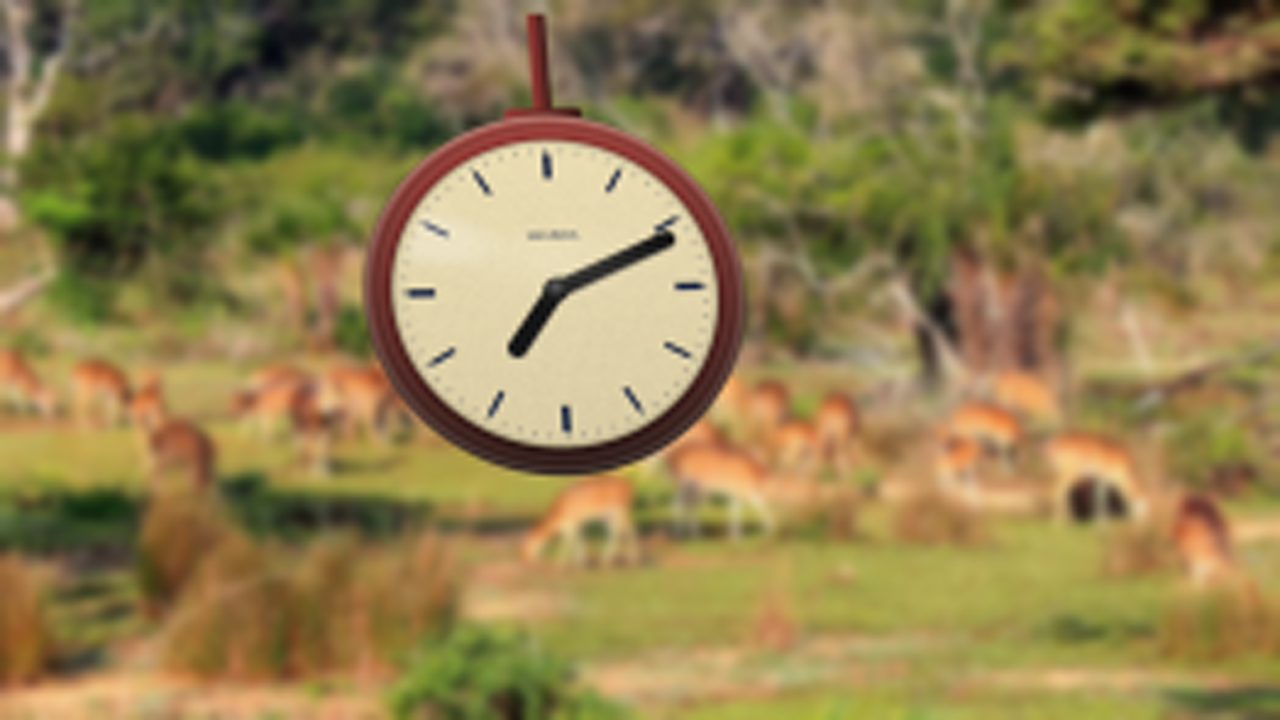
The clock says 7:11
